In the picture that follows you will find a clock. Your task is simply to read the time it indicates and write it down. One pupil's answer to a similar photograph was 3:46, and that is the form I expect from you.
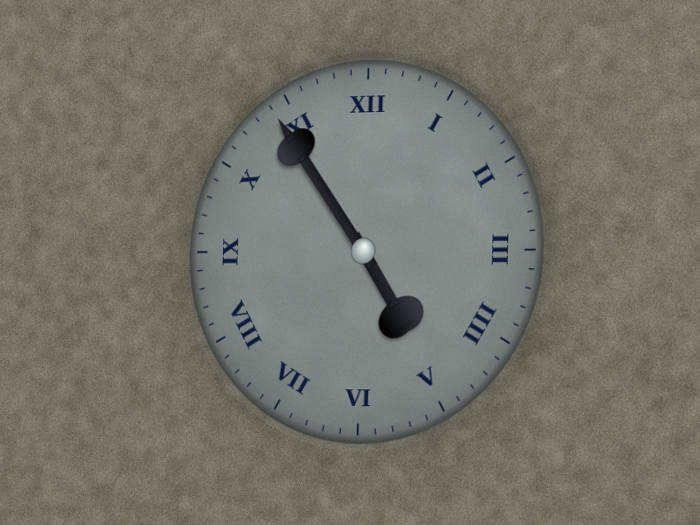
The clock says 4:54
